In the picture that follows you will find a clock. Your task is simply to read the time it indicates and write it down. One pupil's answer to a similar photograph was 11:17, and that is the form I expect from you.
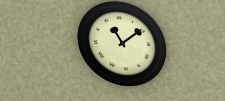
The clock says 11:09
